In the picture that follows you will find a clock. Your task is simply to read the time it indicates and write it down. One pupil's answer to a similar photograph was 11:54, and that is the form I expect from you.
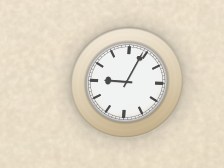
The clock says 9:04
